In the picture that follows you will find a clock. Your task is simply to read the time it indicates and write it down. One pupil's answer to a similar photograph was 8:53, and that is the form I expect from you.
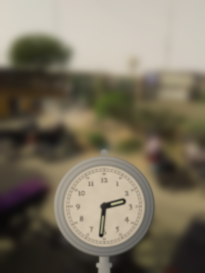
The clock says 2:31
